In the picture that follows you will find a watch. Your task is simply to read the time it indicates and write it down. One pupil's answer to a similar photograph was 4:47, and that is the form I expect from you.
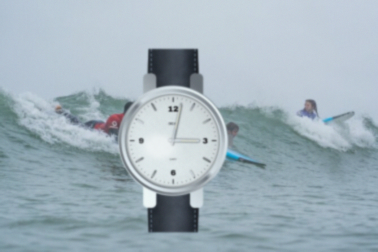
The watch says 3:02
